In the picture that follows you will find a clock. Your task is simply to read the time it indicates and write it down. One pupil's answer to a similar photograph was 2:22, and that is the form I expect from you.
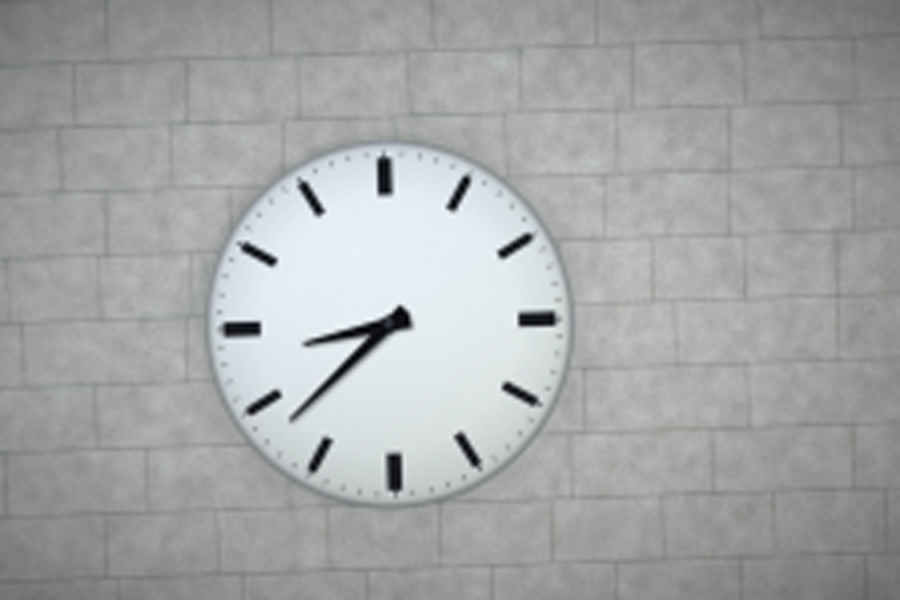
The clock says 8:38
